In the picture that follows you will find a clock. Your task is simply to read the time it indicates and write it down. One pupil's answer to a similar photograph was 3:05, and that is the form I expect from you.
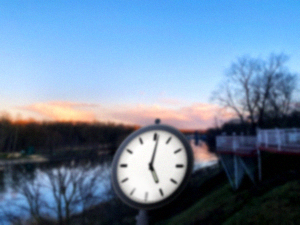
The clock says 5:01
